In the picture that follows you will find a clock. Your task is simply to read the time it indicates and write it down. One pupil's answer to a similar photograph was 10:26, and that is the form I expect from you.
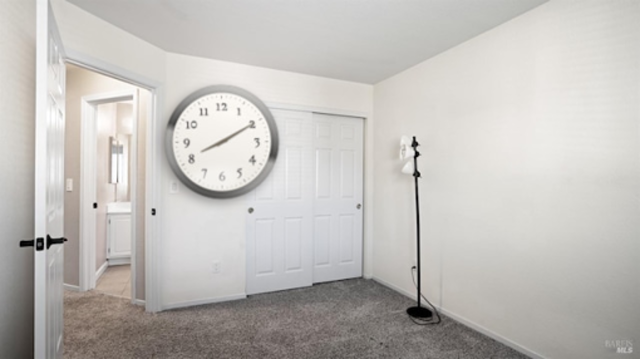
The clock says 8:10
